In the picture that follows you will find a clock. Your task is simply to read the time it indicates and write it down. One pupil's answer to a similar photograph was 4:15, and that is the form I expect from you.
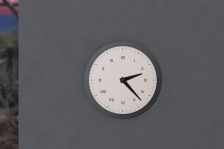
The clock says 2:23
